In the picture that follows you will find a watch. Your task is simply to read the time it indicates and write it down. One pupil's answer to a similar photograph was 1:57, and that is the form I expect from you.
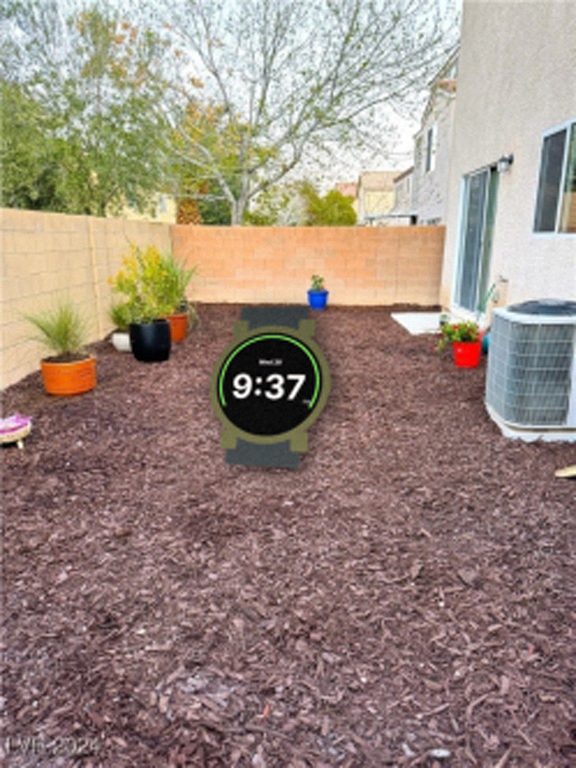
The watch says 9:37
